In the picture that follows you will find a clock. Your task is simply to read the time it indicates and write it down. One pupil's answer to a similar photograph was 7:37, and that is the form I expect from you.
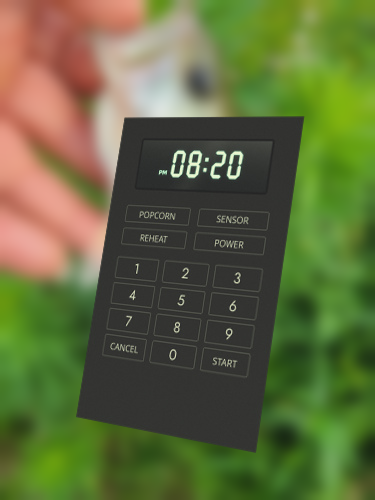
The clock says 8:20
